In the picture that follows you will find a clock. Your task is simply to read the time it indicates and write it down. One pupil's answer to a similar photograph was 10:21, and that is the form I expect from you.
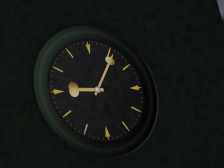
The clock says 9:06
